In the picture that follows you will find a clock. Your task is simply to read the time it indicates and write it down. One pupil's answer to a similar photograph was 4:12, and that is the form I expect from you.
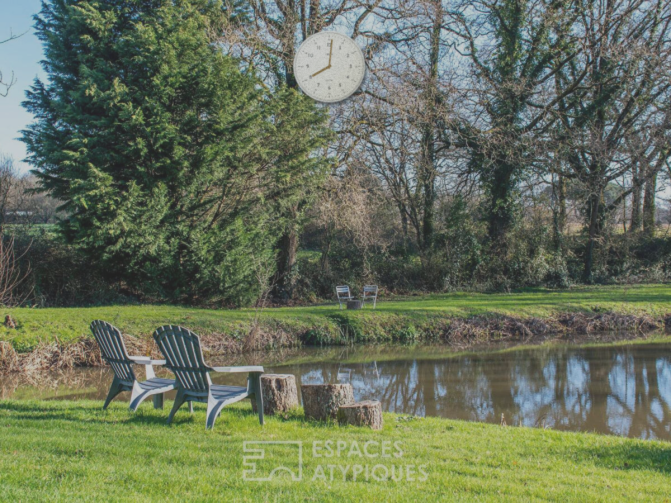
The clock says 8:01
